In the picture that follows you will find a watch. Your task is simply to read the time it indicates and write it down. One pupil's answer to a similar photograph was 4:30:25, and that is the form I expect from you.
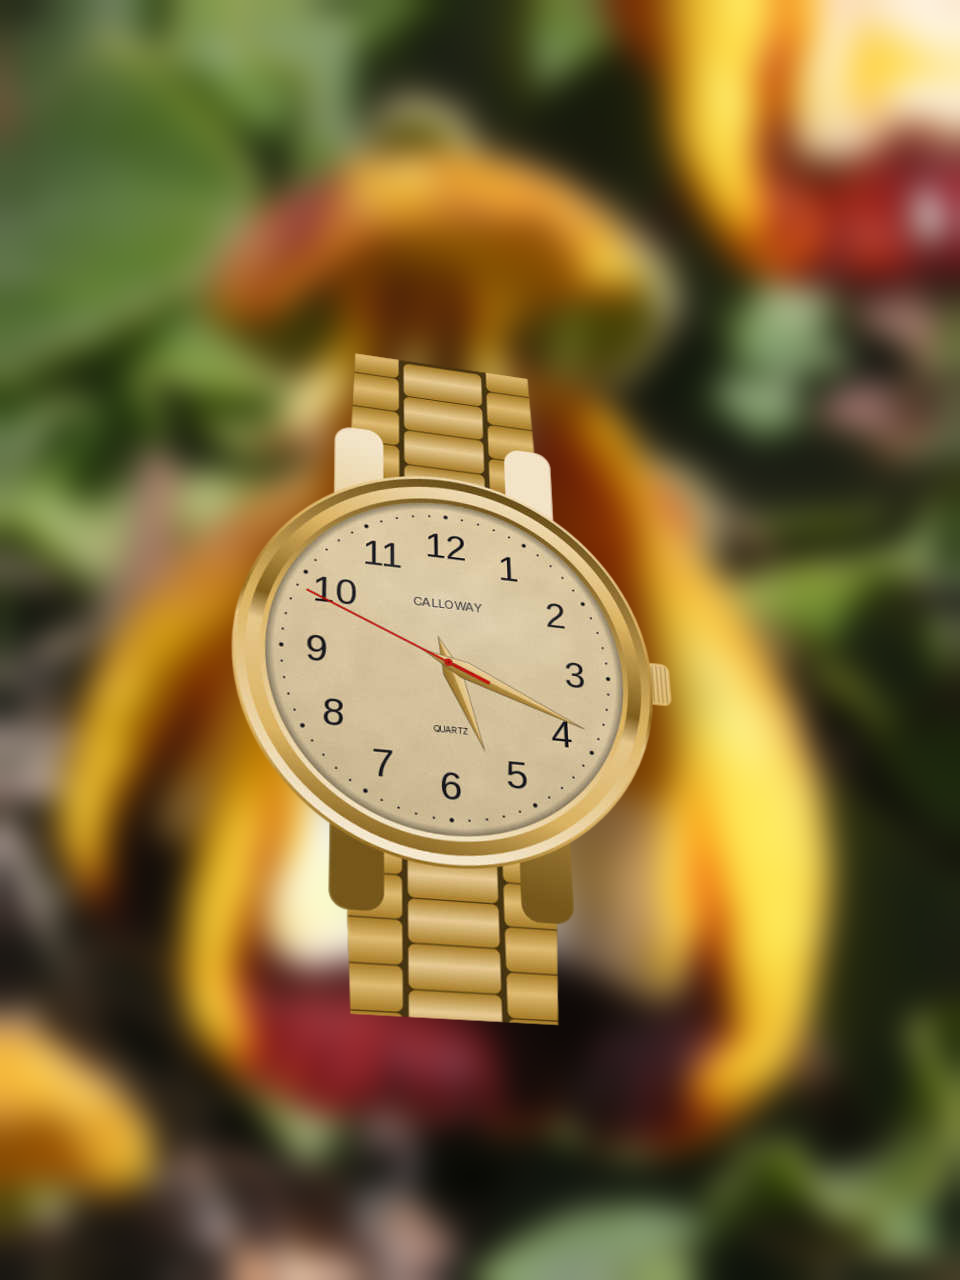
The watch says 5:18:49
